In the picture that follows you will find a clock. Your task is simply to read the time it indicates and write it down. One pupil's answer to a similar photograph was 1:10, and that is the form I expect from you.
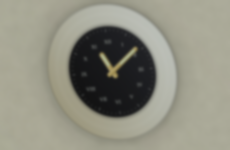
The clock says 11:09
